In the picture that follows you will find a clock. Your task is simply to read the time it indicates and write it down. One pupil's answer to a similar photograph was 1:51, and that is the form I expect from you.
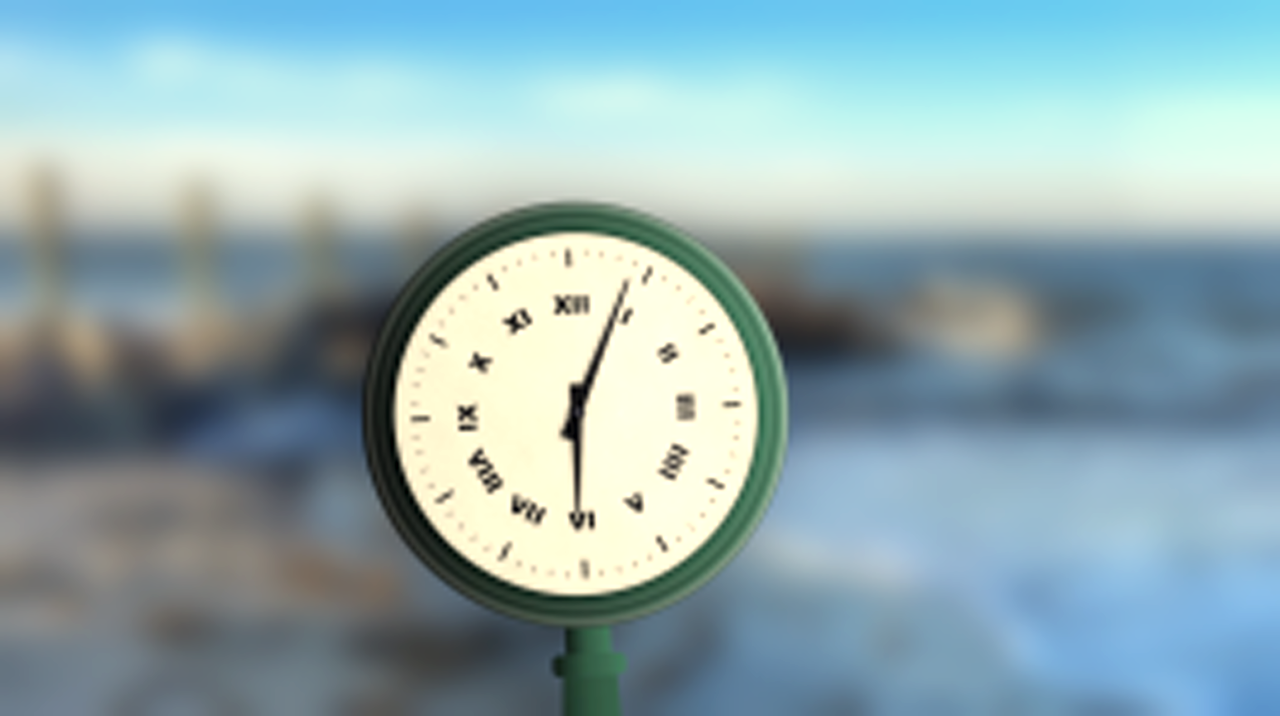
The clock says 6:04
